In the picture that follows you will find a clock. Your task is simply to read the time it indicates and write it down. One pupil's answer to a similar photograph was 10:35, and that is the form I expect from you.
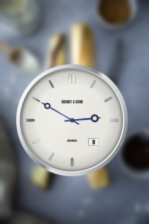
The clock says 2:50
